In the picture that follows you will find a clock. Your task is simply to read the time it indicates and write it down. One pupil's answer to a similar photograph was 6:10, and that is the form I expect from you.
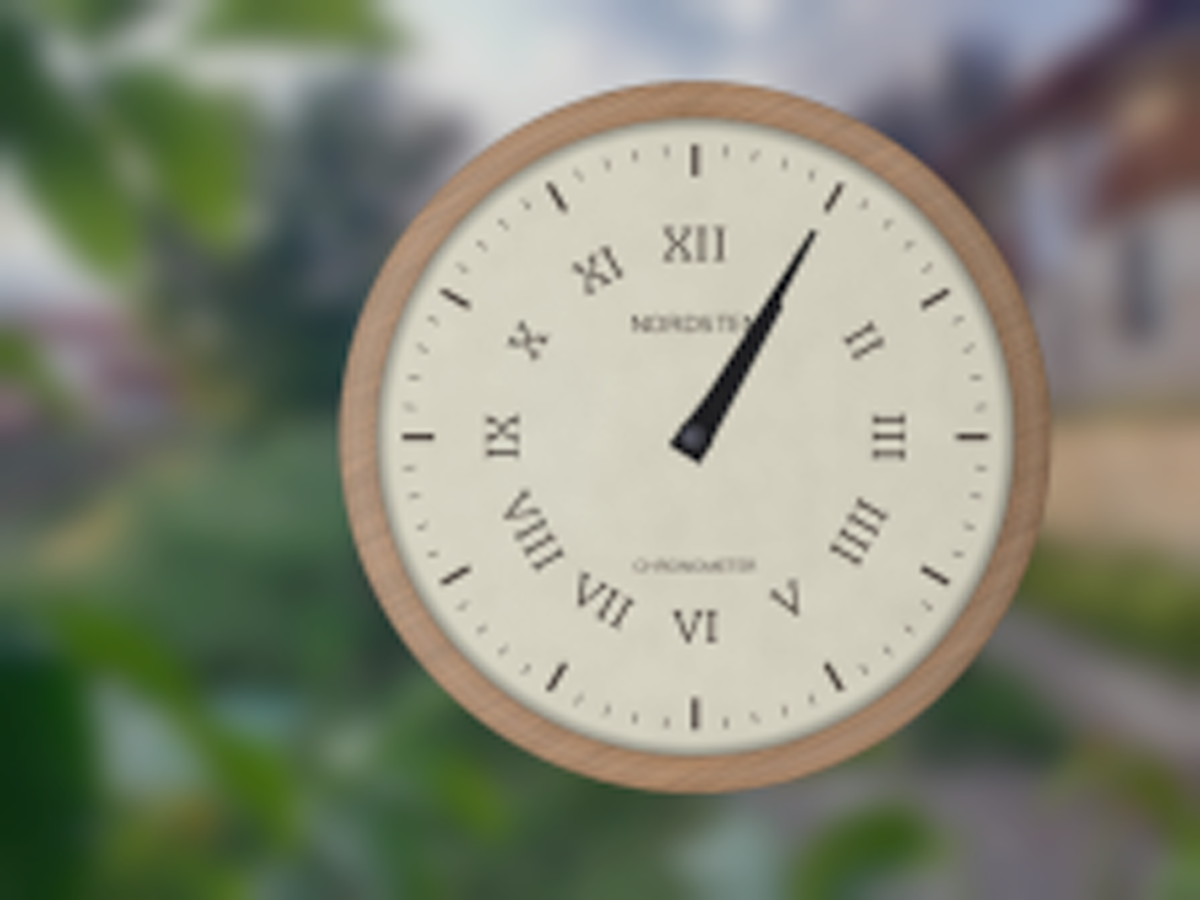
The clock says 1:05
